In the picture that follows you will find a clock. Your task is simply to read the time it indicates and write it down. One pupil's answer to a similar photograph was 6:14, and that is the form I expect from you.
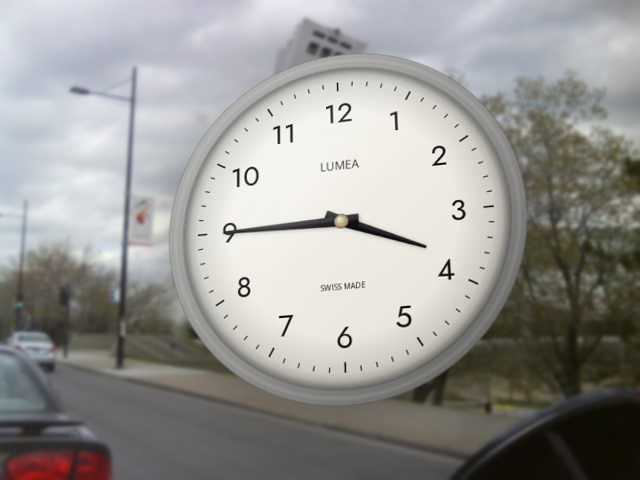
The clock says 3:45
